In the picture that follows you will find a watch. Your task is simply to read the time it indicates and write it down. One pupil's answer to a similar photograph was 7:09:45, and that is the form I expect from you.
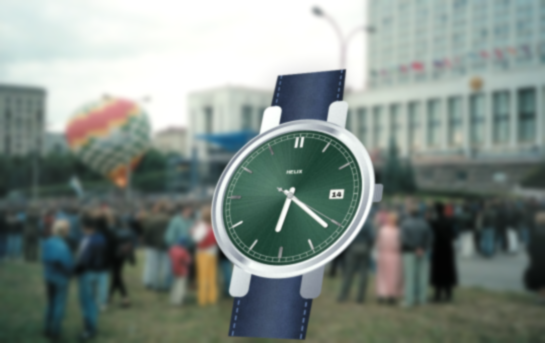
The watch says 6:21:20
